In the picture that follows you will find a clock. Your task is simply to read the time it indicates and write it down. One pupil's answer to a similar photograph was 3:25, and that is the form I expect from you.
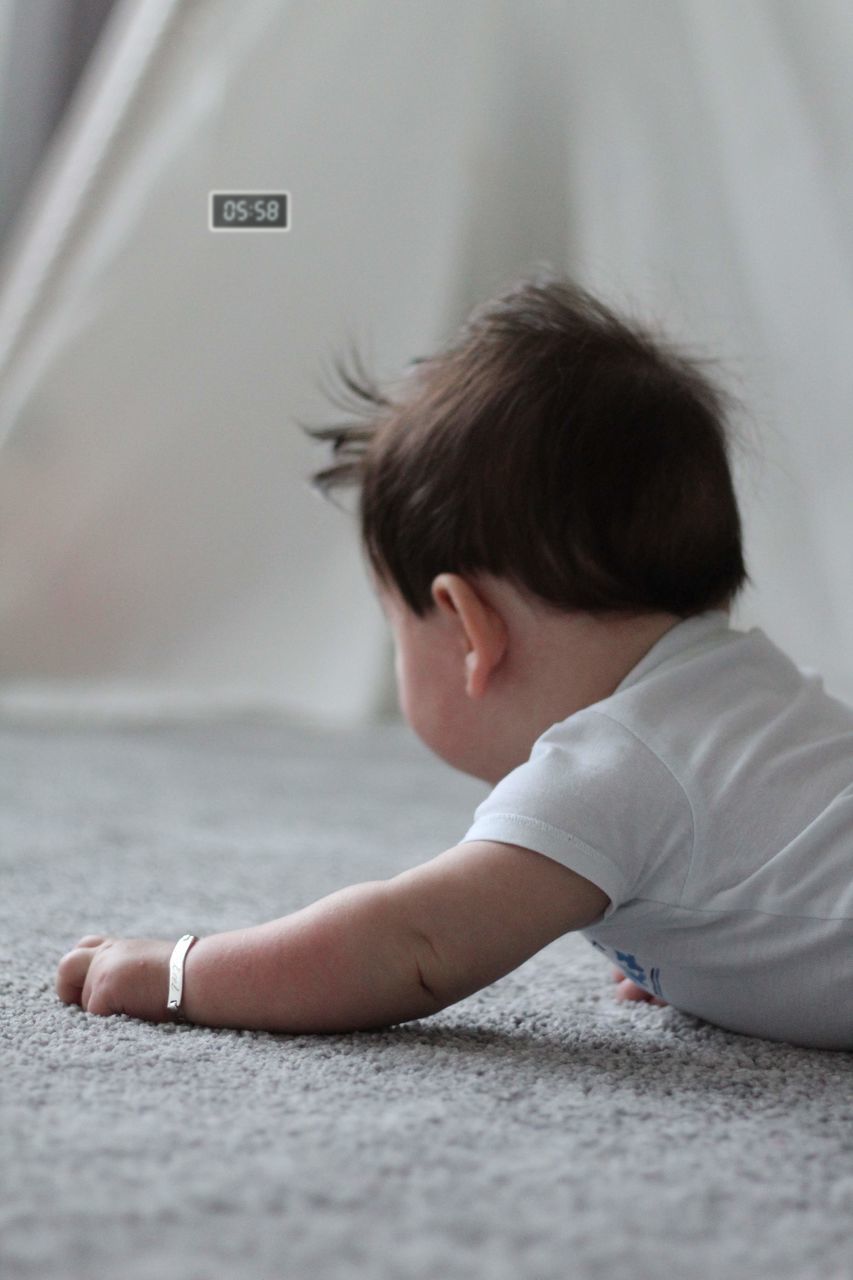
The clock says 5:58
